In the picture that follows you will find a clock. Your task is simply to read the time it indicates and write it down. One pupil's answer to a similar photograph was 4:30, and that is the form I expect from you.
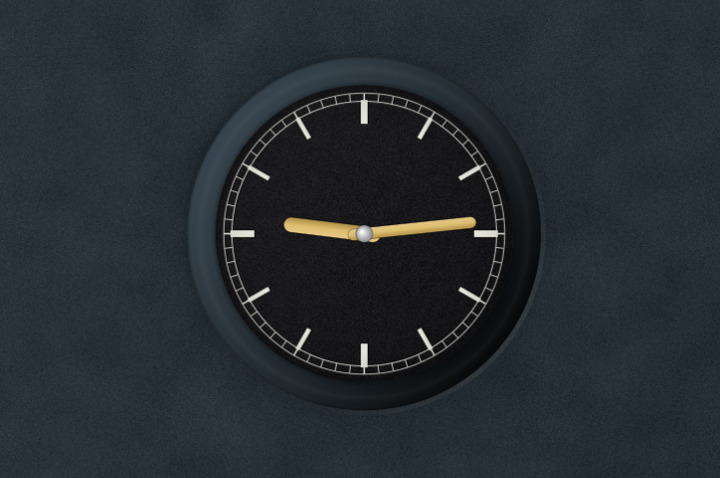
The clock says 9:14
